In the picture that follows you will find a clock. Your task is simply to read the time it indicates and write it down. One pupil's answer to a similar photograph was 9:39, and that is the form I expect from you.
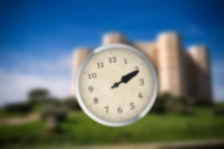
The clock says 2:11
